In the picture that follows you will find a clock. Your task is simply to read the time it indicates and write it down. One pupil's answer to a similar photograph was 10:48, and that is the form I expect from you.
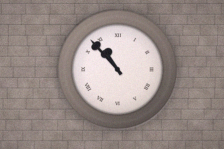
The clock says 10:53
